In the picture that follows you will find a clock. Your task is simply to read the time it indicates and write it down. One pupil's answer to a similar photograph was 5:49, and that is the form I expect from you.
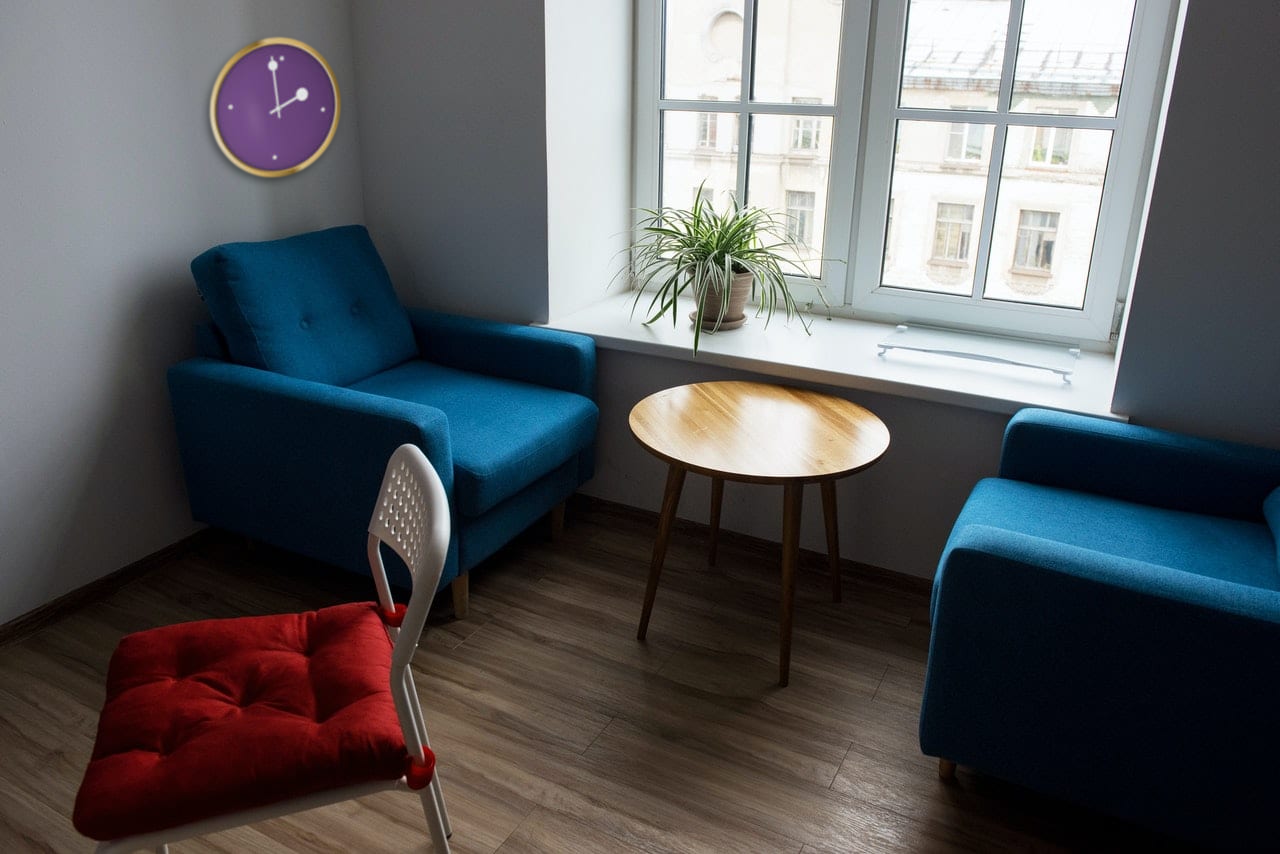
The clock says 1:58
